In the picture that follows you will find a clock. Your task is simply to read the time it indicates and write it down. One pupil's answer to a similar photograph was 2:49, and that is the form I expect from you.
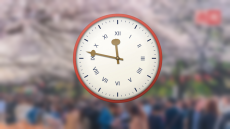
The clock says 11:47
